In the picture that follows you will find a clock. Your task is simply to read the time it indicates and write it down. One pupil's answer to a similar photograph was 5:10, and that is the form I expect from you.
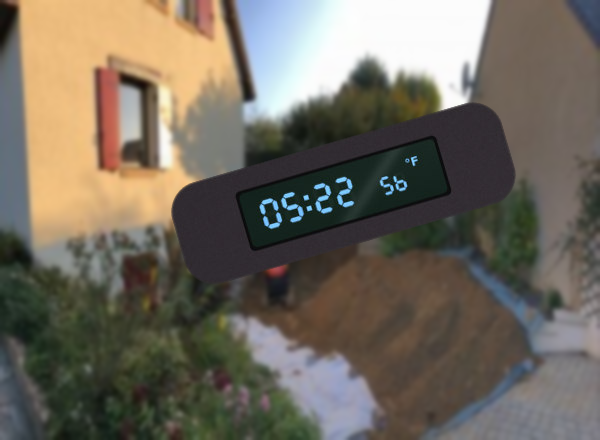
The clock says 5:22
